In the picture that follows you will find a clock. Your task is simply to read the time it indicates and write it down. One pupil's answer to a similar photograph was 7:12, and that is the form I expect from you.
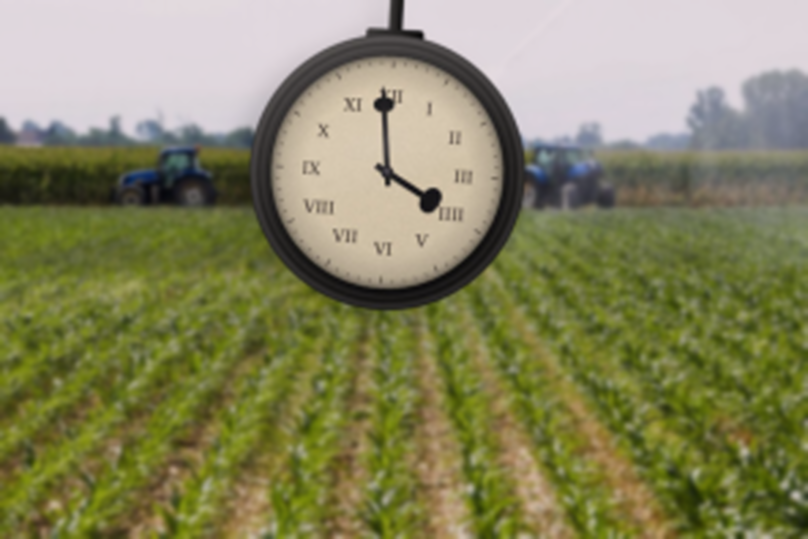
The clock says 3:59
